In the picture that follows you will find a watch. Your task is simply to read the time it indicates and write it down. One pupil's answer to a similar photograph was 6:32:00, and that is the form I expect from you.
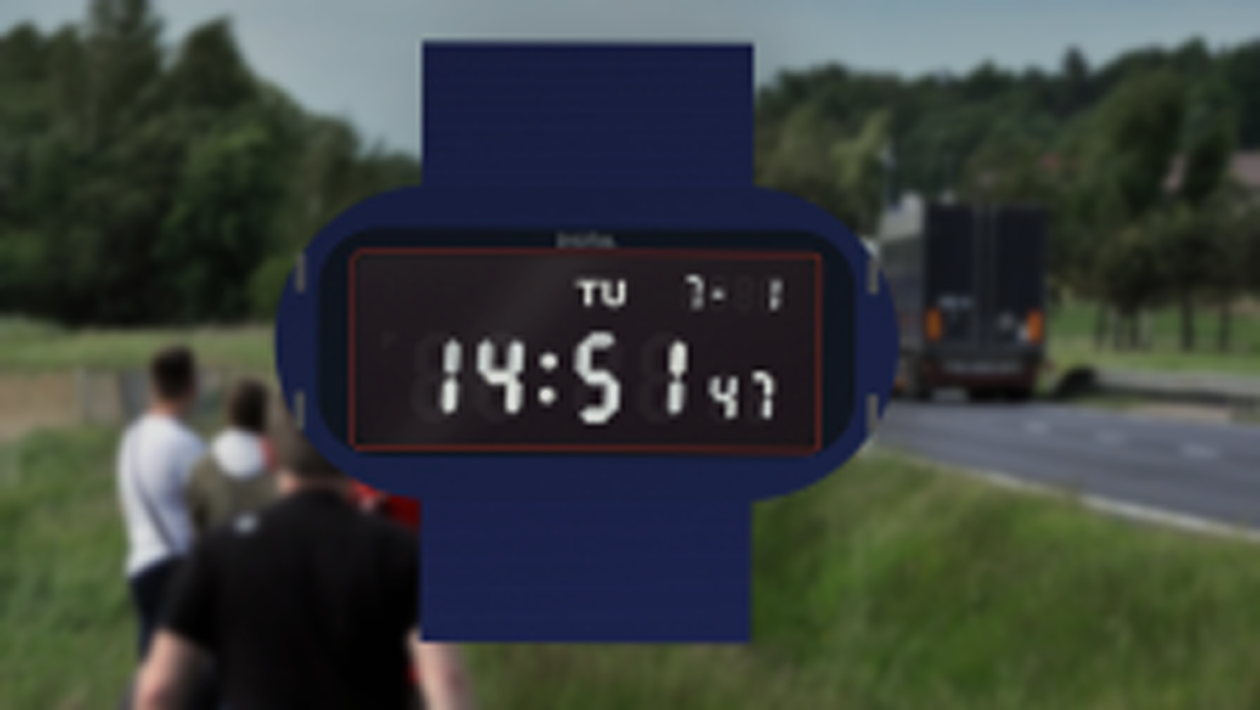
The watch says 14:51:47
